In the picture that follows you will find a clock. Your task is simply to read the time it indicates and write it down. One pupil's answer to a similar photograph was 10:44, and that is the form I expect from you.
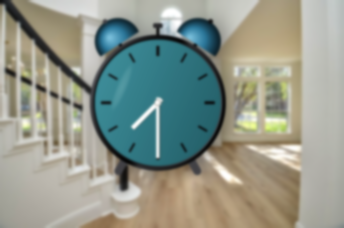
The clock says 7:30
